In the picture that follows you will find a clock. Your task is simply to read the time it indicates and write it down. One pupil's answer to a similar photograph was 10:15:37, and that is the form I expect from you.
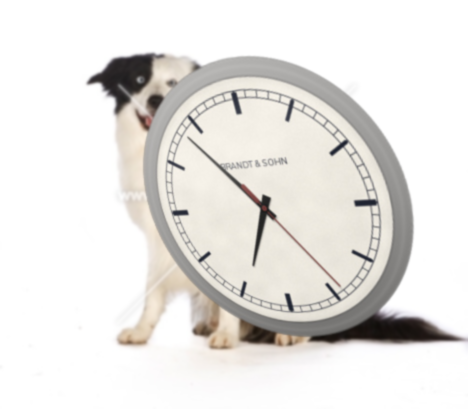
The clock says 6:53:24
